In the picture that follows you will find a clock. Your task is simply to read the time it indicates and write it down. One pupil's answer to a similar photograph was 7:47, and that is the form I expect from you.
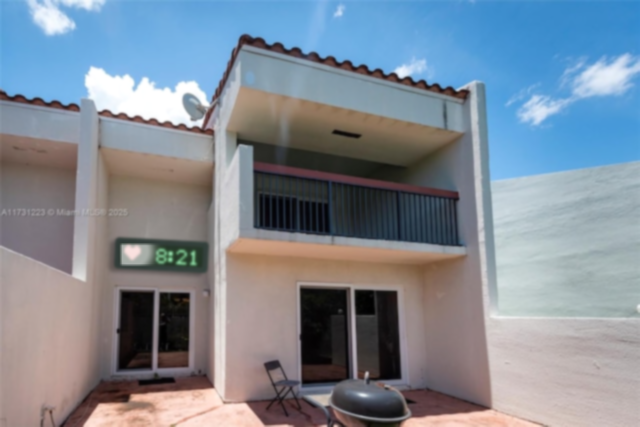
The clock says 8:21
